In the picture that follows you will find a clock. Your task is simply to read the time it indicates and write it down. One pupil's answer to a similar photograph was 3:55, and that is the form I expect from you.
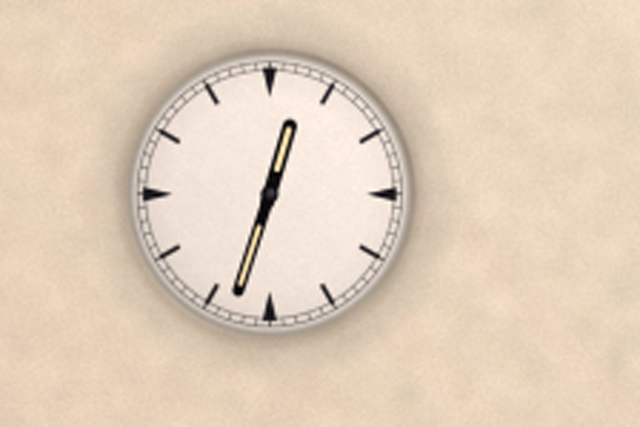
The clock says 12:33
